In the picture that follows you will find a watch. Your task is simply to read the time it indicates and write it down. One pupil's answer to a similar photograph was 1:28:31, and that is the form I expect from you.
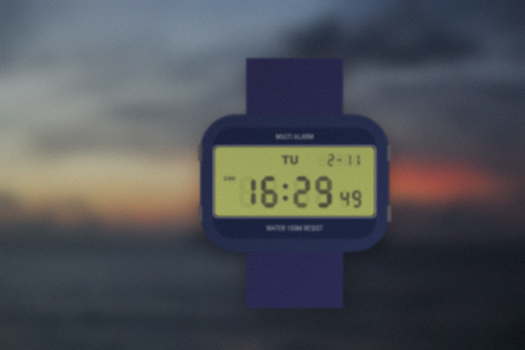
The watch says 16:29:49
